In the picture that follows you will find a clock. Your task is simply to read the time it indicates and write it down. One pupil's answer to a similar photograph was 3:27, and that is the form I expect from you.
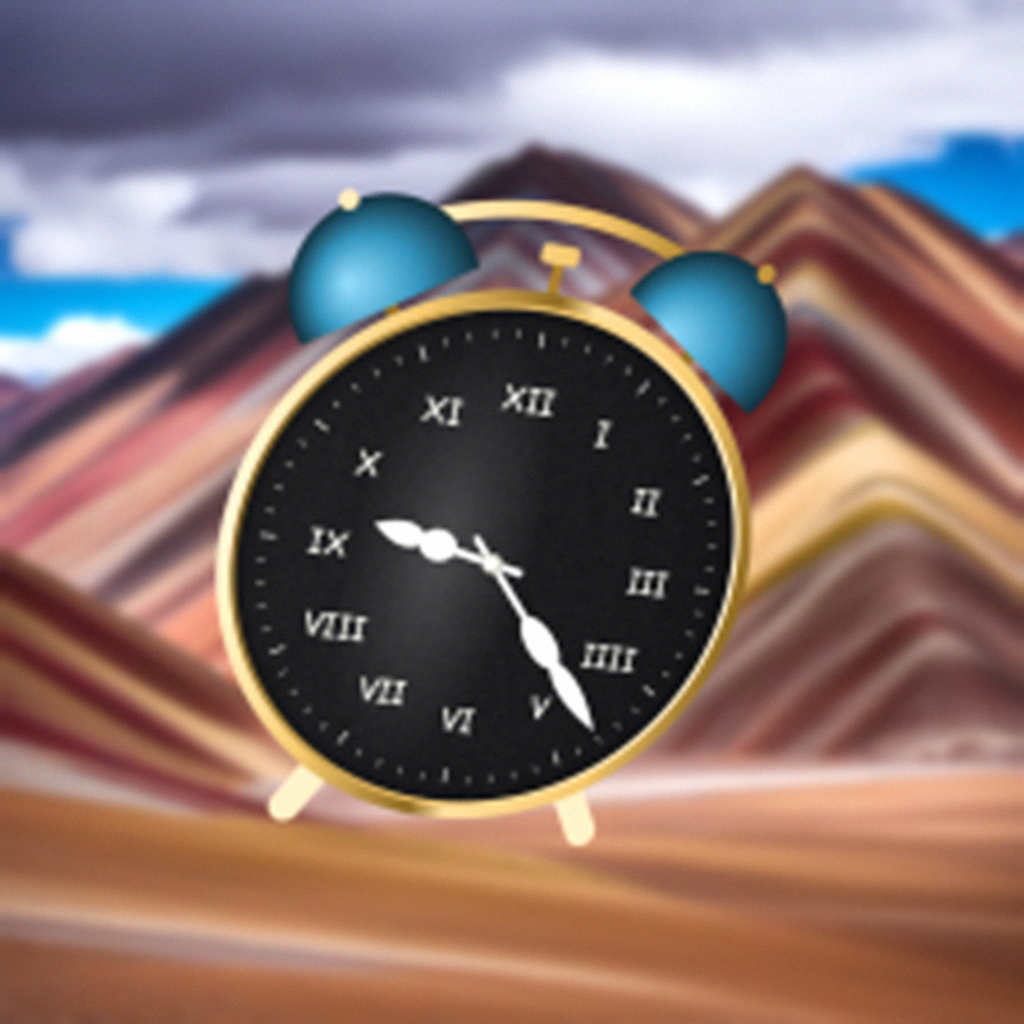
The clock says 9:23
